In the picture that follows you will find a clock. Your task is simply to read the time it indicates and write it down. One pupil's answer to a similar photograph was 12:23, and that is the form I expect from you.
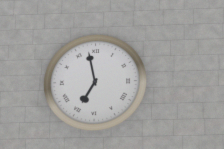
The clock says 6:58
